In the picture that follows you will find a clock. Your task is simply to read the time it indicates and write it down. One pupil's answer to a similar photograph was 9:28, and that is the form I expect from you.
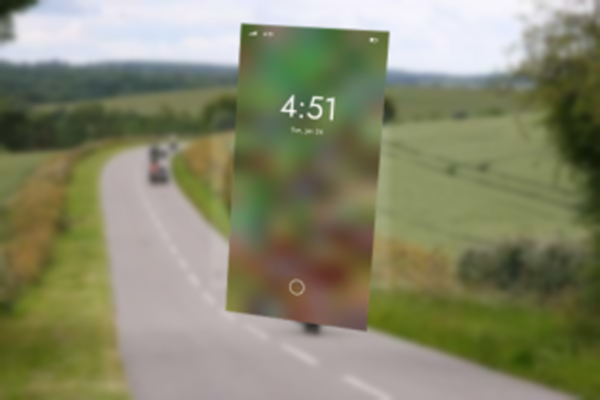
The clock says 4:51
